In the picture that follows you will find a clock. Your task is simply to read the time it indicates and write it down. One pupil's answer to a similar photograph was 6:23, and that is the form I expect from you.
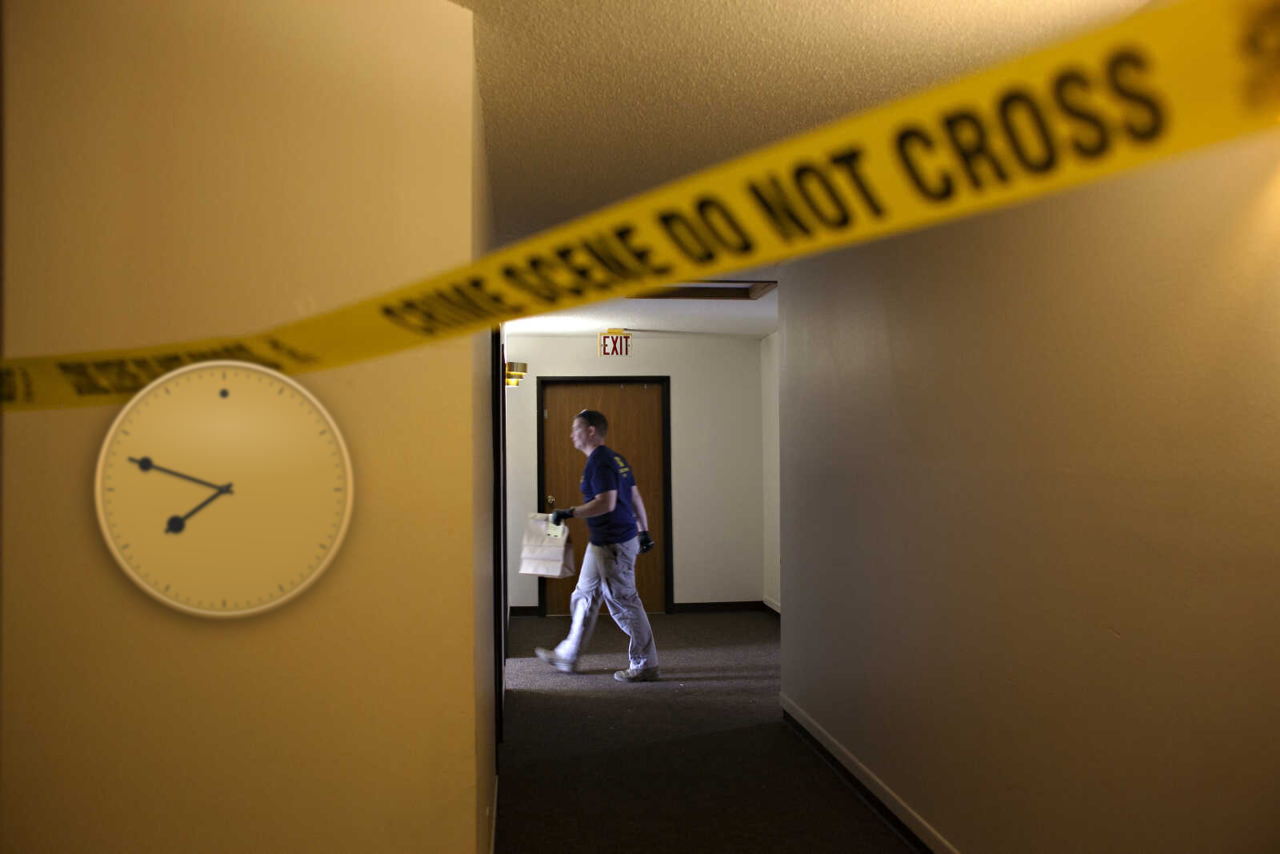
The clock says 7:48
